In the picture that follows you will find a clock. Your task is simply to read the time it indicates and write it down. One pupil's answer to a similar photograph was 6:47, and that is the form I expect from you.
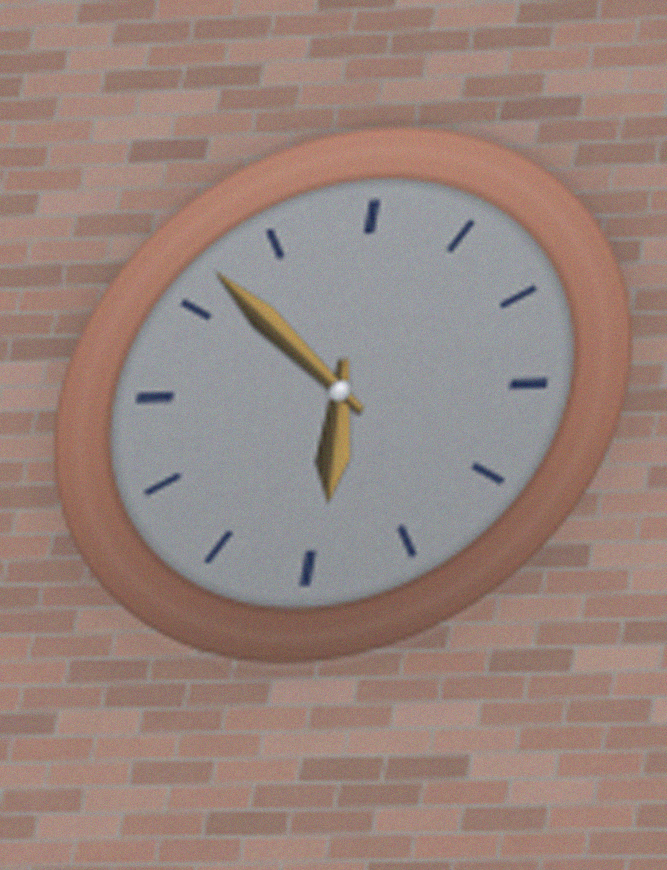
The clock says 5:52
